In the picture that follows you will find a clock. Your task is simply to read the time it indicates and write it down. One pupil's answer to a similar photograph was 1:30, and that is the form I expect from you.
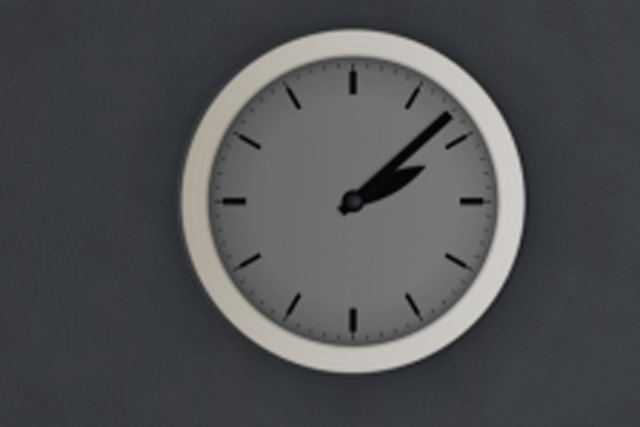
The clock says 2:08
